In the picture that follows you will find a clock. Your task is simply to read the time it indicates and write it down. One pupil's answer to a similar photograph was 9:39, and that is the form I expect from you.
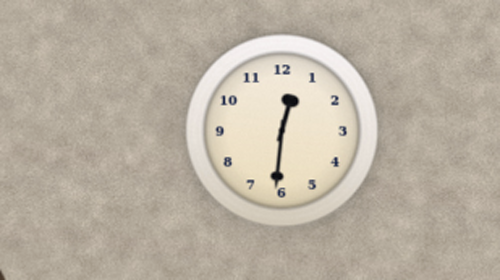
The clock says 12:31
